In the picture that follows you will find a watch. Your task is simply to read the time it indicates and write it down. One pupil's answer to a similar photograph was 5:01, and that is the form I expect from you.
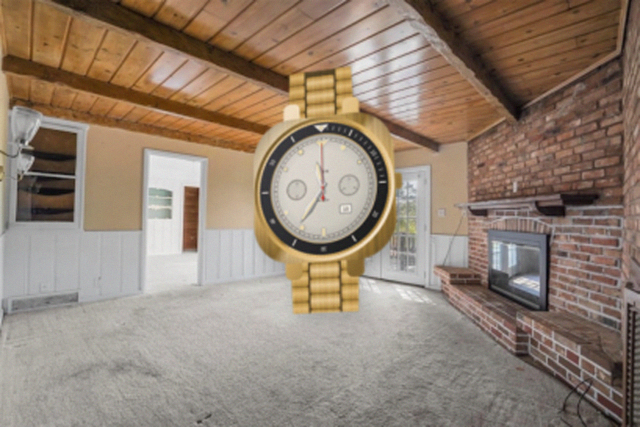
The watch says 11:36
